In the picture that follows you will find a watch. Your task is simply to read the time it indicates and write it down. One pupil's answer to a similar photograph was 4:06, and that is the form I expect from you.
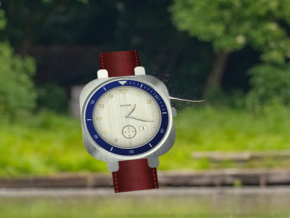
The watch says 1:18
